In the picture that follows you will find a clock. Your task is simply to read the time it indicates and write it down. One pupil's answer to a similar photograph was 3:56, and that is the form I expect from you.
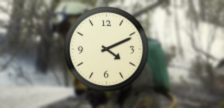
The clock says 4:11
